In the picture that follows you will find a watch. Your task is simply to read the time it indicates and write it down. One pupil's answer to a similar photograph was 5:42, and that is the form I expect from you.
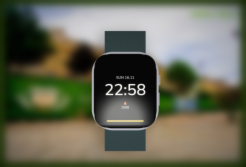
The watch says 22:58
